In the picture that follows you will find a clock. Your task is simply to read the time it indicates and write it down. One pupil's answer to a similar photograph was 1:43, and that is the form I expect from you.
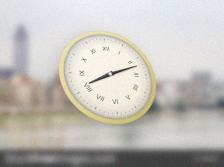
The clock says 8:12
